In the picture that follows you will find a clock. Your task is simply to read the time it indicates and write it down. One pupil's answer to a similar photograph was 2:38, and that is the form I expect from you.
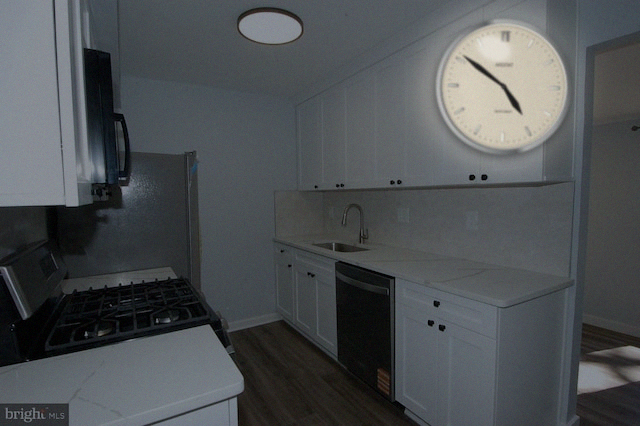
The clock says 4:51
